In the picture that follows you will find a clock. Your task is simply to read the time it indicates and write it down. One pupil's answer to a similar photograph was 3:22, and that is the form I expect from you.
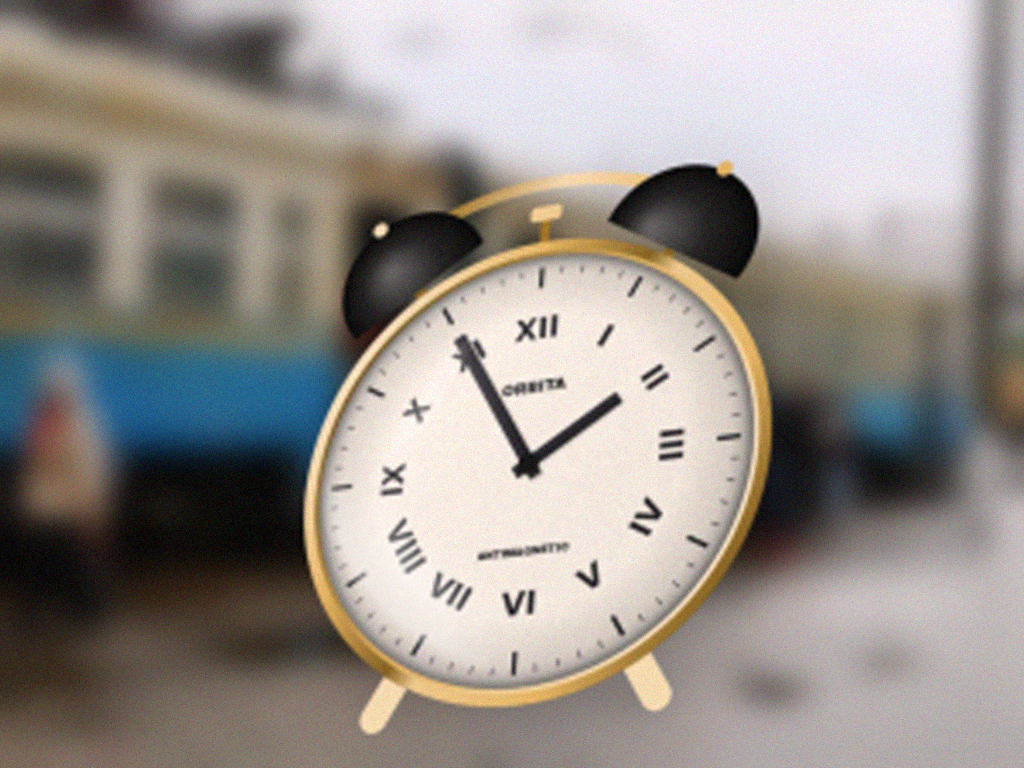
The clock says 1:55
